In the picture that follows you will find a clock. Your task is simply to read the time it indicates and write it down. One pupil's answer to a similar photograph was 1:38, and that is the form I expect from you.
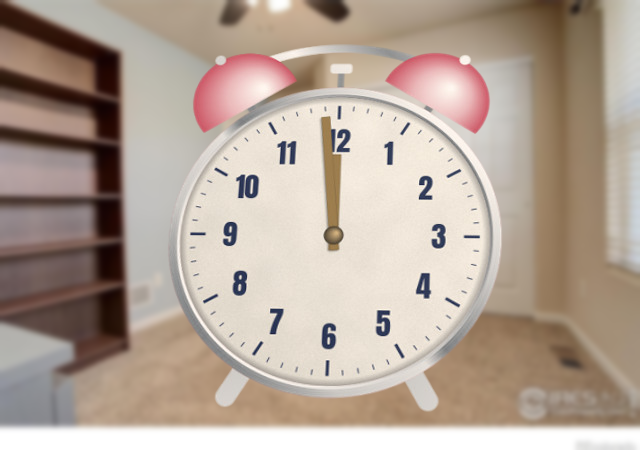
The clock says 11:59
